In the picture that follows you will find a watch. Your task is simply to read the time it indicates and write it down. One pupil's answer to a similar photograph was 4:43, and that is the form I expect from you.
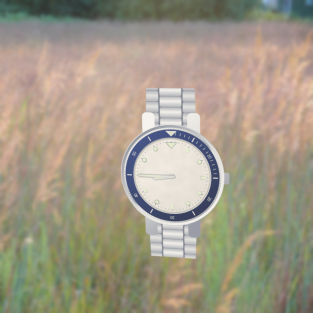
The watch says 8:45
